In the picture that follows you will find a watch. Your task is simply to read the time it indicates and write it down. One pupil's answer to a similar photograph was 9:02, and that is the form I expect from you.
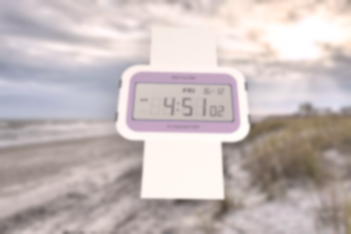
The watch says 4:51
